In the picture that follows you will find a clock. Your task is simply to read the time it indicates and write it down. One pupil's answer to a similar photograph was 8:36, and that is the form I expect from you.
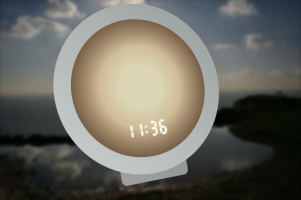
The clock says 11:36
